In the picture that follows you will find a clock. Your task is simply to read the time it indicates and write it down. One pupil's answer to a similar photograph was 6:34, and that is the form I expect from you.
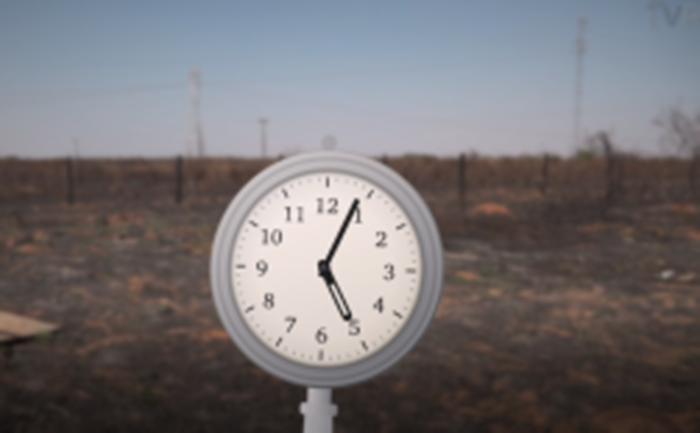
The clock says 5:04
